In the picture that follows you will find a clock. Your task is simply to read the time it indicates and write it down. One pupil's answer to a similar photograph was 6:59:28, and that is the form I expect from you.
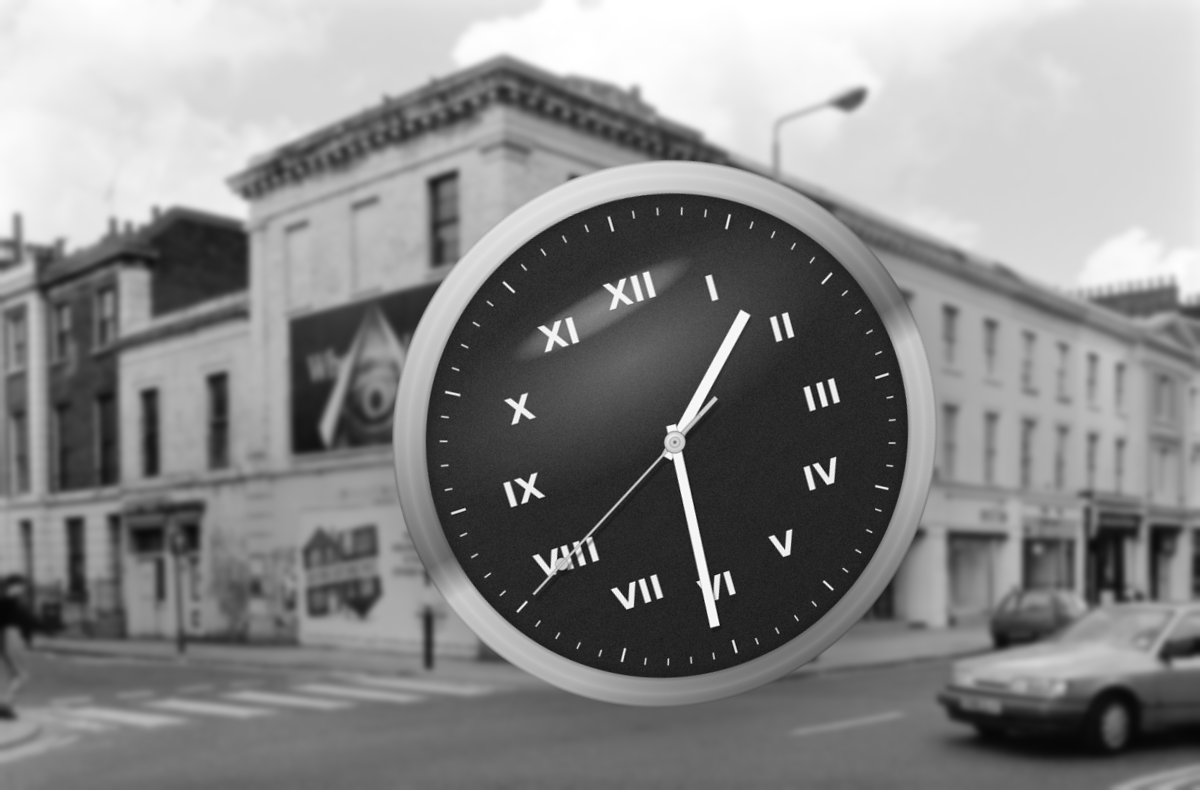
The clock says 1:30:40
